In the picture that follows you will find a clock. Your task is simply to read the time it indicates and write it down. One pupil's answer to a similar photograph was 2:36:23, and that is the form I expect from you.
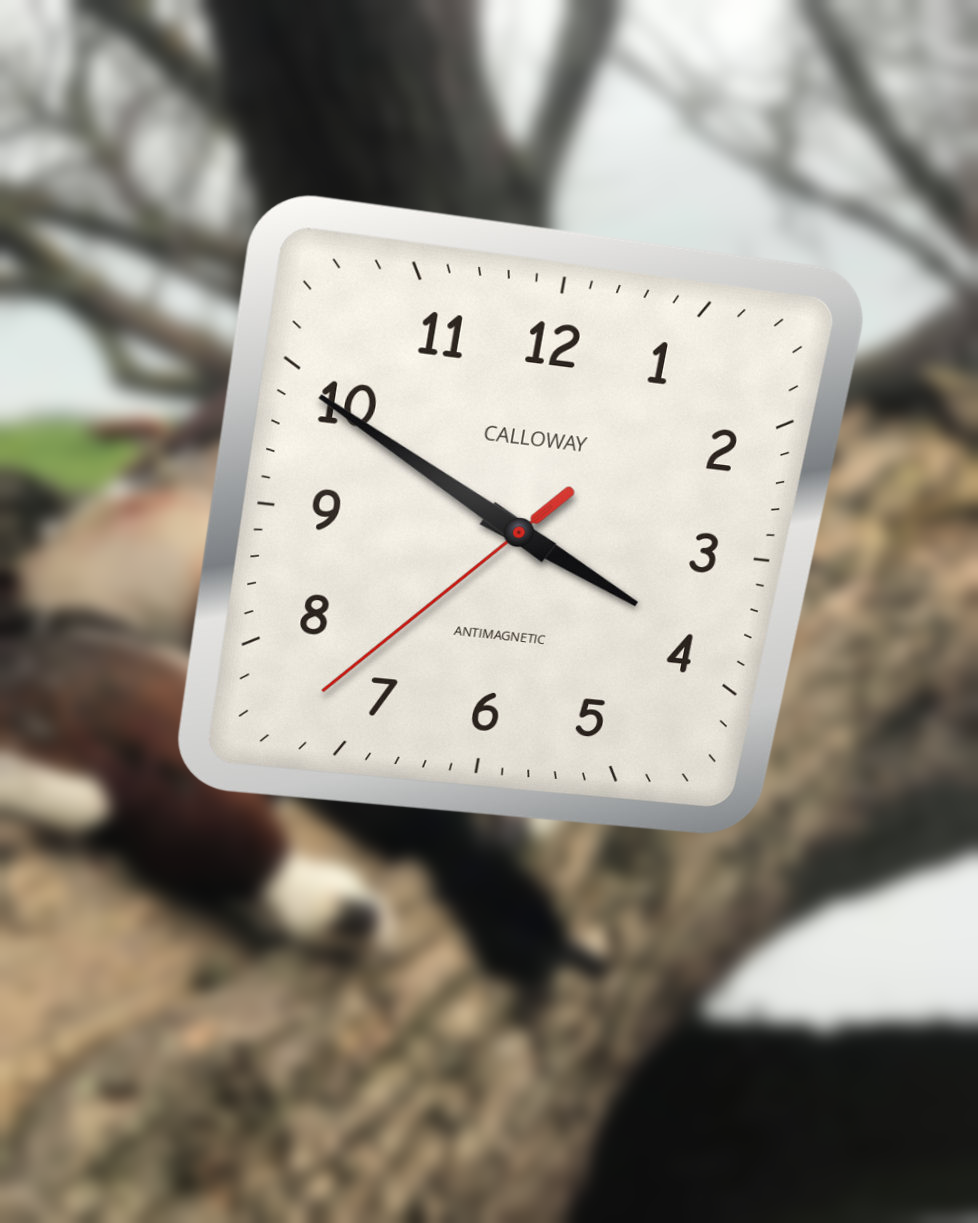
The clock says 3:49:37
